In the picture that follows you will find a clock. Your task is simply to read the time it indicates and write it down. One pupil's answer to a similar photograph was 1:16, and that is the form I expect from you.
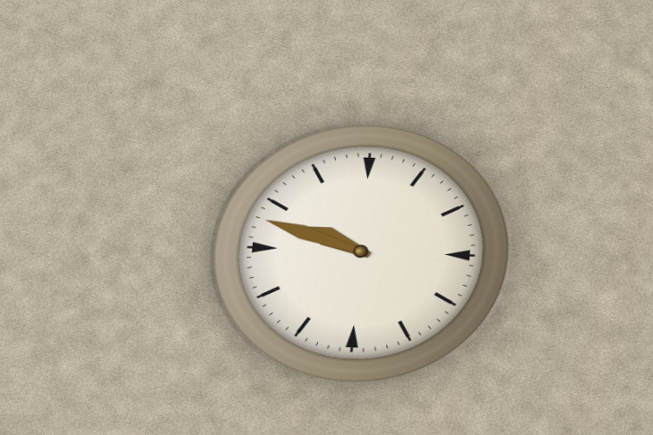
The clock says 9:48
